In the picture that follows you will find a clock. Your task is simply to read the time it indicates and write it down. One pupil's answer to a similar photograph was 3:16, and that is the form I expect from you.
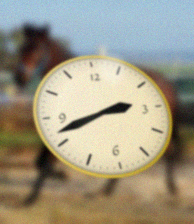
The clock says 2:42
